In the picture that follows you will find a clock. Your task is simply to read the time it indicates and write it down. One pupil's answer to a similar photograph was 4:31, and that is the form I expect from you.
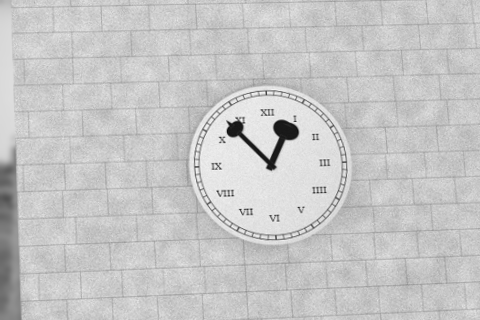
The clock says 12:53
